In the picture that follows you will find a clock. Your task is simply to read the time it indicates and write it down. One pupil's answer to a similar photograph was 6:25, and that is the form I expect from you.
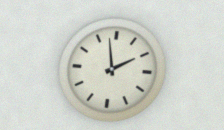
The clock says 1:58
